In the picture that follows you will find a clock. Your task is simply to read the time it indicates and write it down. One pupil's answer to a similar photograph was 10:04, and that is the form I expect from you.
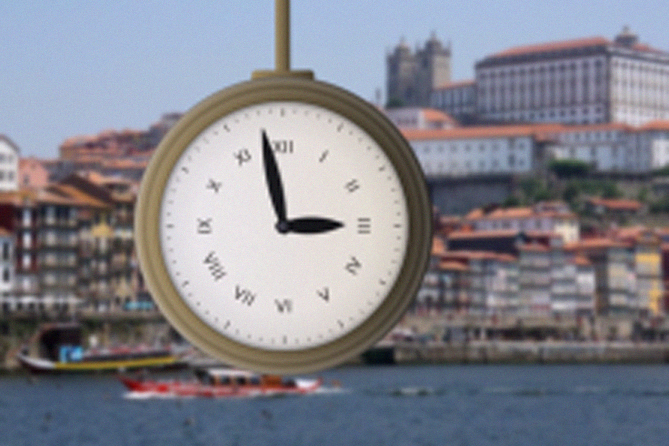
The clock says 2:58
